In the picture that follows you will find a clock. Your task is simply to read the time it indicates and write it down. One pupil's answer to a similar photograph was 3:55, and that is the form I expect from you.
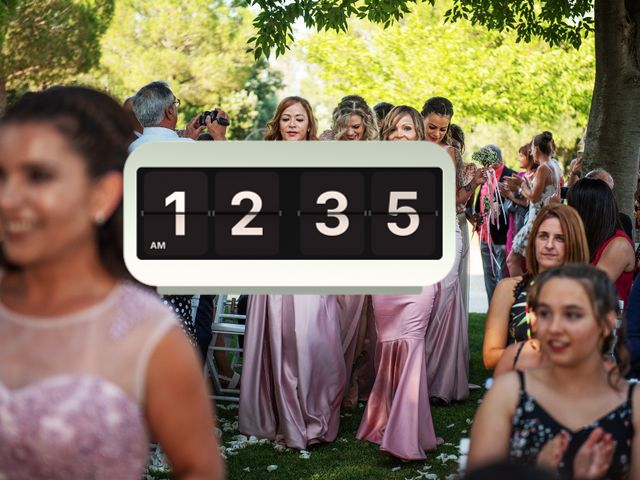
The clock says 12:35
